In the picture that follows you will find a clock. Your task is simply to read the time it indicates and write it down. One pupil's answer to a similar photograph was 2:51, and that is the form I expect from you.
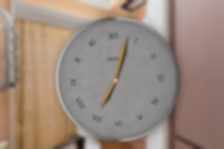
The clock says 7:03
